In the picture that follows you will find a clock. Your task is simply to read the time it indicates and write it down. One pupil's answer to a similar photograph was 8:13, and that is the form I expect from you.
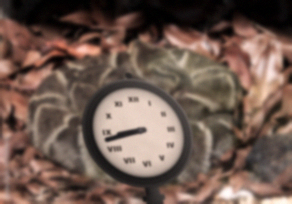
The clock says 8:43
